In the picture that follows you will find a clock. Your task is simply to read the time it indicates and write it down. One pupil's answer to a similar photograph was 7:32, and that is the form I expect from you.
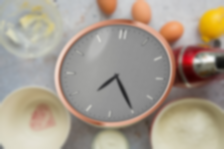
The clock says 7:25
